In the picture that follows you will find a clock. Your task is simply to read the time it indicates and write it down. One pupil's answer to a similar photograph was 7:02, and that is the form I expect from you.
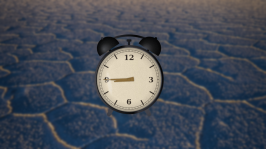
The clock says 8:45
